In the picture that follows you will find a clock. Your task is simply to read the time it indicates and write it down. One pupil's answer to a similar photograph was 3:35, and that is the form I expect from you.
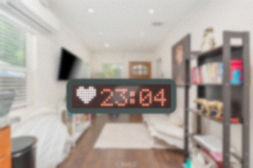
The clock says 23:04
